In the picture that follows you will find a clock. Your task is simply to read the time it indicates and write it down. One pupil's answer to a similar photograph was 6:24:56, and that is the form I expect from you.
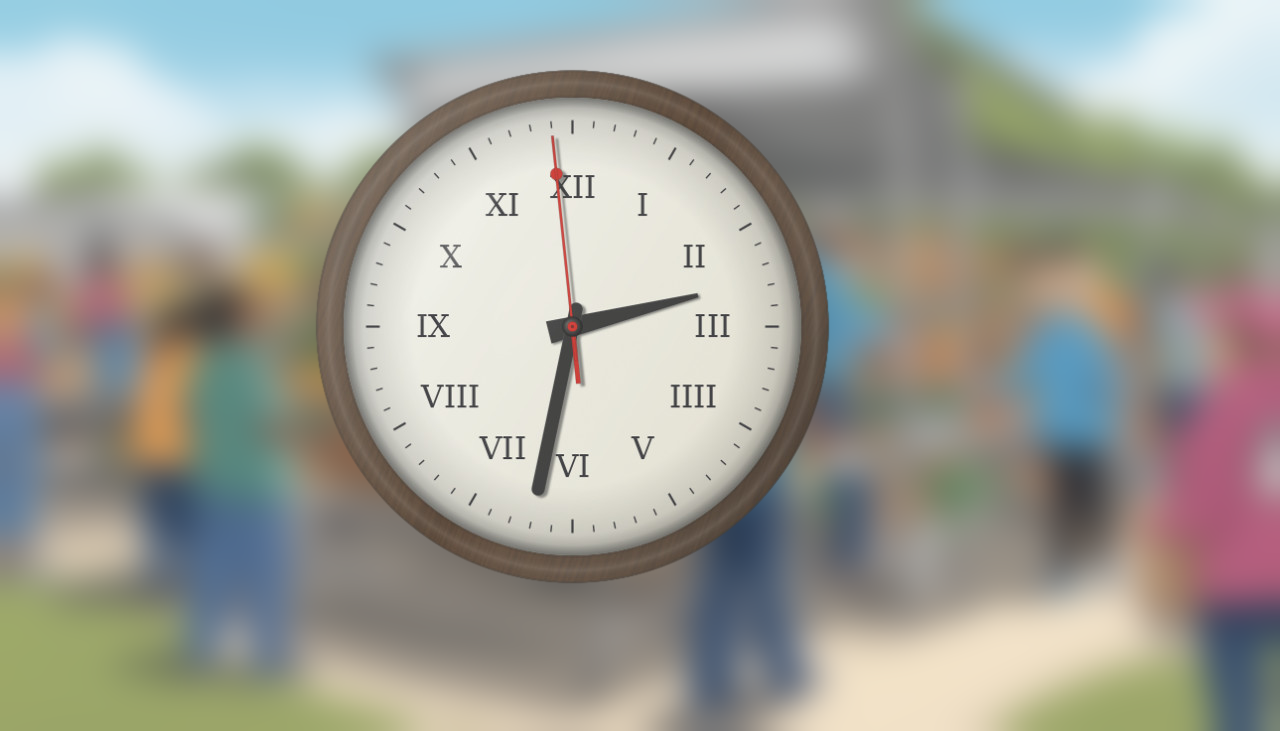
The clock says 2:31:59
